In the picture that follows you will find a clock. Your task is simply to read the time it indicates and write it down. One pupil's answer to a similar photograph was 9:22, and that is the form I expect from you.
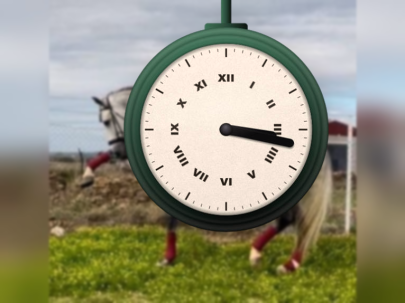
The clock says 3:17
